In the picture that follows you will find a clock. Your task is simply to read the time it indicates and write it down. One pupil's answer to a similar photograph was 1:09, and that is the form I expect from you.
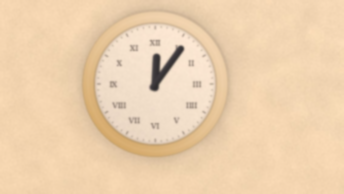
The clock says 12:06
